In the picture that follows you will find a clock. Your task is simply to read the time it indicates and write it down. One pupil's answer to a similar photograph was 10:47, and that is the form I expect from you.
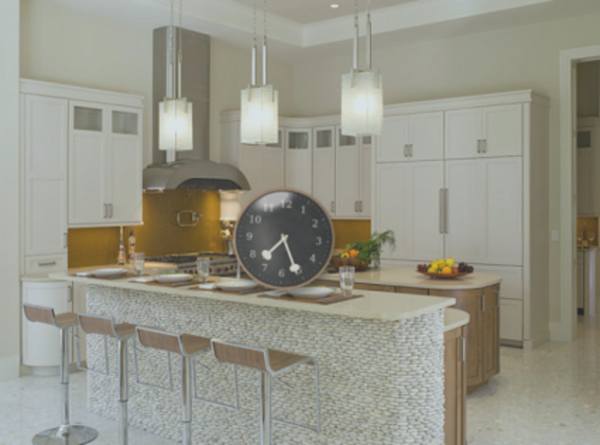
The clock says 7:26
